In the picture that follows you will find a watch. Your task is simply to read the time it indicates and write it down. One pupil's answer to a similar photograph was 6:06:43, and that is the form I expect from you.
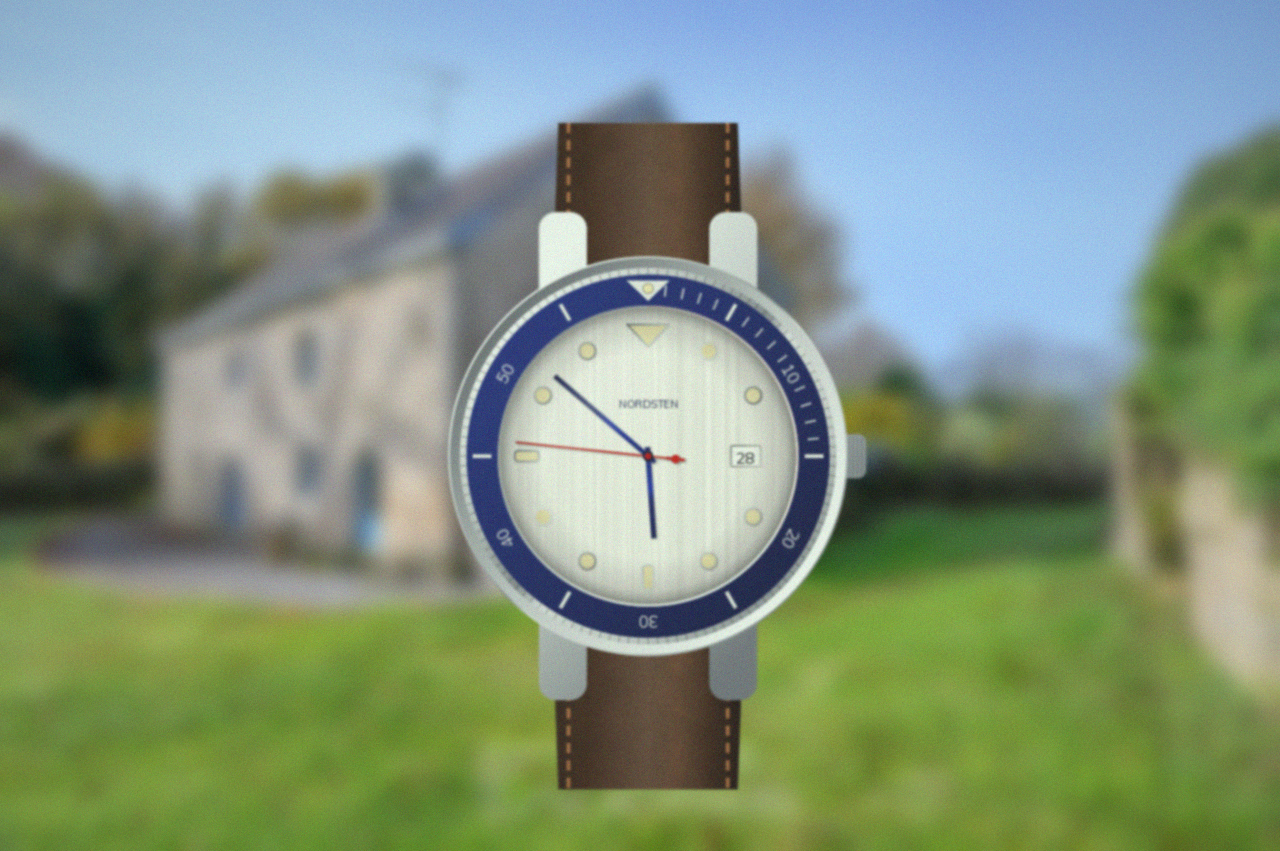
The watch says 5:51:46
